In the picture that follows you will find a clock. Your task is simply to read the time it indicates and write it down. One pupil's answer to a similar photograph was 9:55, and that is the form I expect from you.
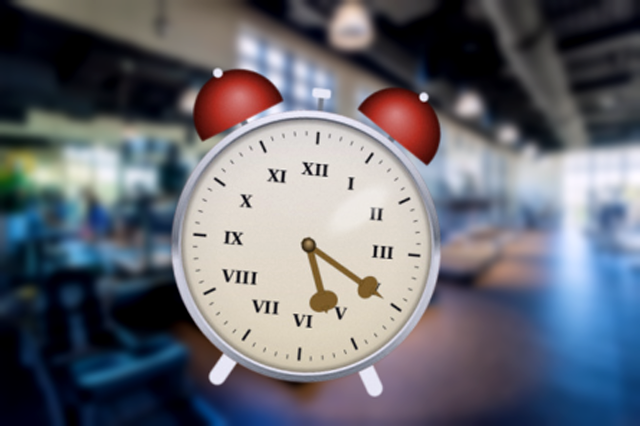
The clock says 5:20
